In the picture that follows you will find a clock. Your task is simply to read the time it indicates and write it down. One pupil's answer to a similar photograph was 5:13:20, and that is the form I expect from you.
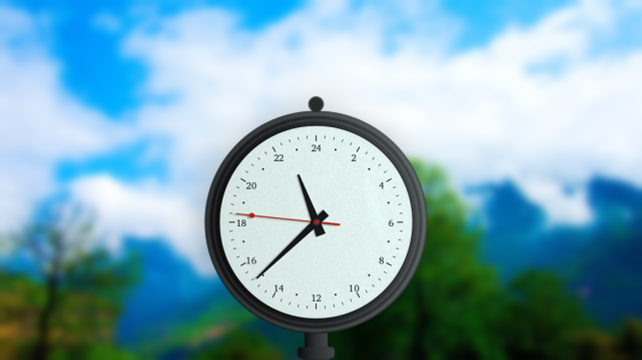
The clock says 22:37:46
